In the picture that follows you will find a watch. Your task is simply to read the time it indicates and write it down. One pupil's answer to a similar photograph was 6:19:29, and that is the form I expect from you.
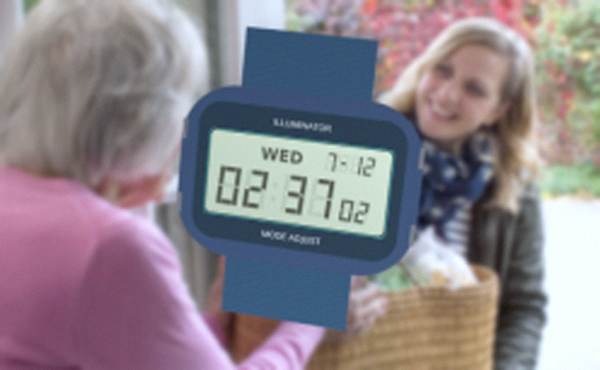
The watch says 2:37:02
